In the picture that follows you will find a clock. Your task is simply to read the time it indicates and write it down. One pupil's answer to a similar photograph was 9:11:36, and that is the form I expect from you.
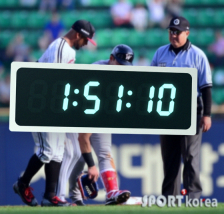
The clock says 1:51:10
